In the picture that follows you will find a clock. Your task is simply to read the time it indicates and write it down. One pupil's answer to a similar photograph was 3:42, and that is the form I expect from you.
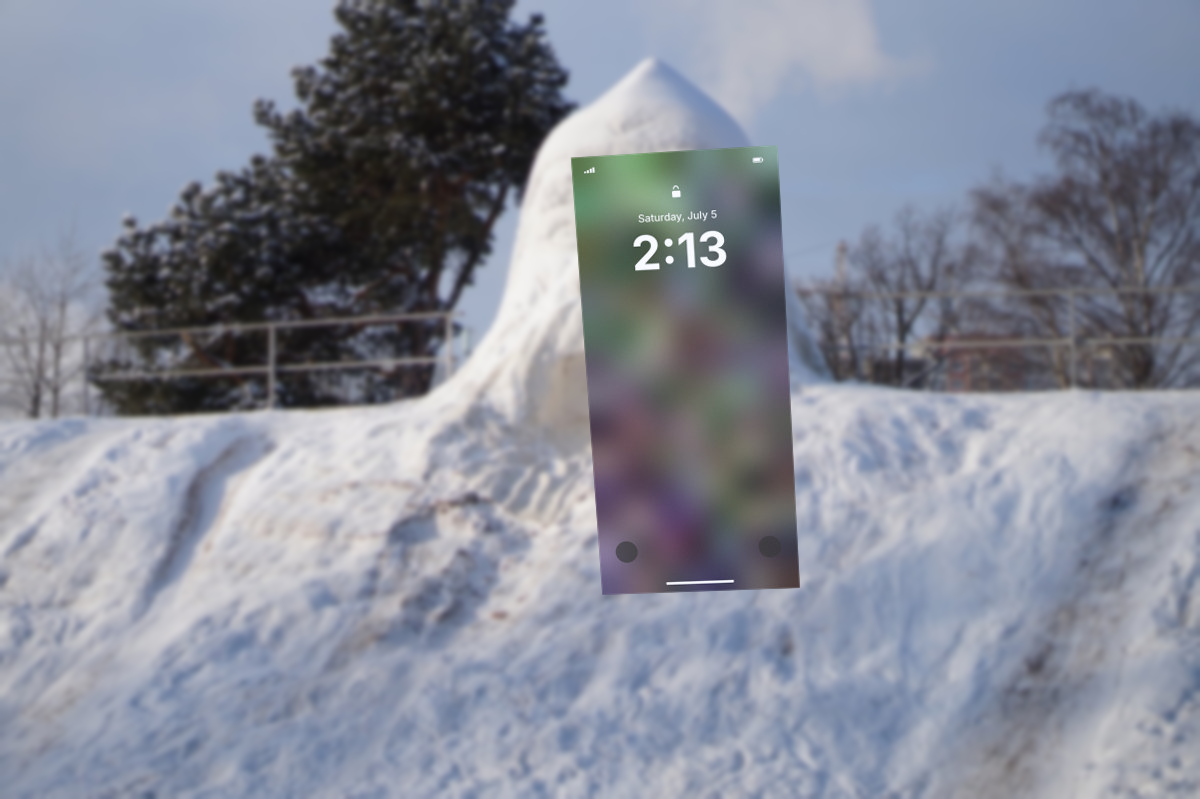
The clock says 2:13
